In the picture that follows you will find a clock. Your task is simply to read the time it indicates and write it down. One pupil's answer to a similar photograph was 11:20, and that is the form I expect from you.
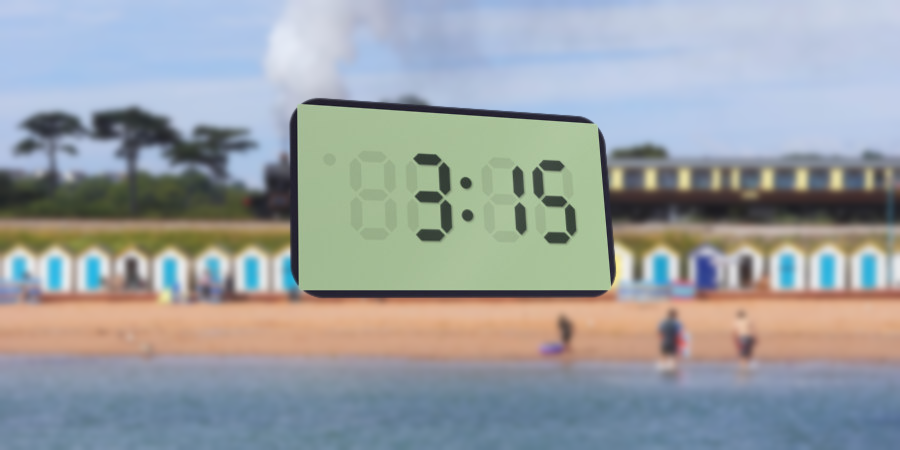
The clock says 3:15
